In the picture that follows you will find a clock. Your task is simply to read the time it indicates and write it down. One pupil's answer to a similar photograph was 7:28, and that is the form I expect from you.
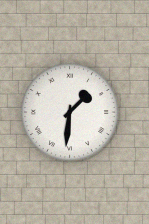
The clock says 1:31
